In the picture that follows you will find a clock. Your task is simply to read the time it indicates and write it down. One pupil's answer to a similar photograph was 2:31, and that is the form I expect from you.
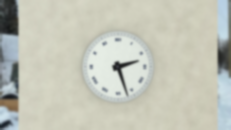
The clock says 2:27
